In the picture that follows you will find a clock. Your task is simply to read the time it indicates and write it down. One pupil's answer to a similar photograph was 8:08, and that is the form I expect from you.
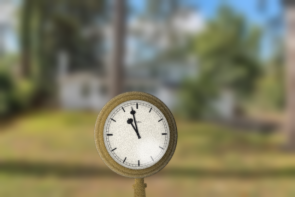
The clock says 10:58
